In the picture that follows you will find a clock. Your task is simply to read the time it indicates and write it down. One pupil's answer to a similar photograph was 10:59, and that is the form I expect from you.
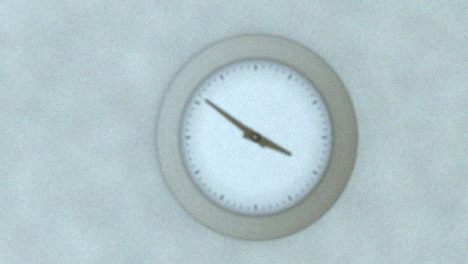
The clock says 3:51
